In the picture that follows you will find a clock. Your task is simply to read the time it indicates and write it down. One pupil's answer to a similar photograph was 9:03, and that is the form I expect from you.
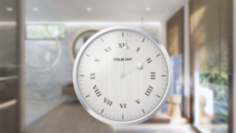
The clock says 2:01
